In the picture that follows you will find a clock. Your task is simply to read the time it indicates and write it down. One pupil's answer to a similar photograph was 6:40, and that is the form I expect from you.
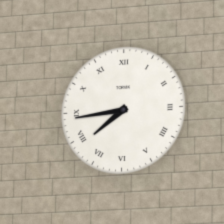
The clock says 7:44
